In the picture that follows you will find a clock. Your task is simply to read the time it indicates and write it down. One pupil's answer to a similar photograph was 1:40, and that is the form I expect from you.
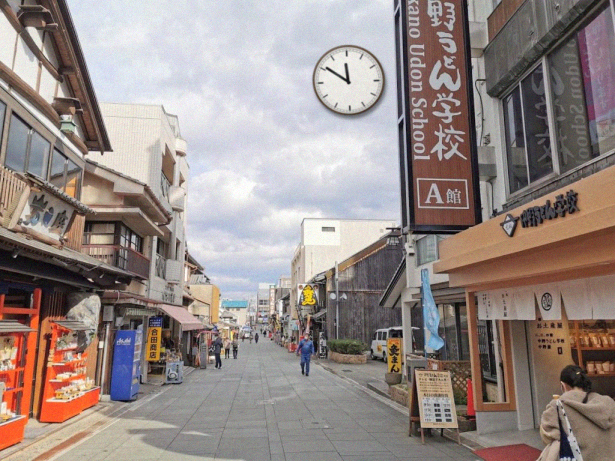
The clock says 11:51
